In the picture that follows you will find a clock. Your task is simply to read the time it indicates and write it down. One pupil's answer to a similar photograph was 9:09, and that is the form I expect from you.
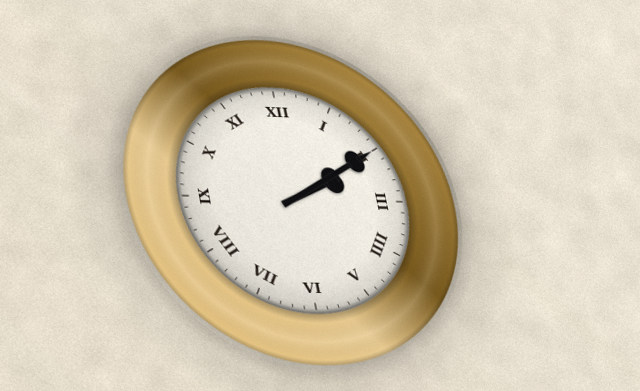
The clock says 2:10
